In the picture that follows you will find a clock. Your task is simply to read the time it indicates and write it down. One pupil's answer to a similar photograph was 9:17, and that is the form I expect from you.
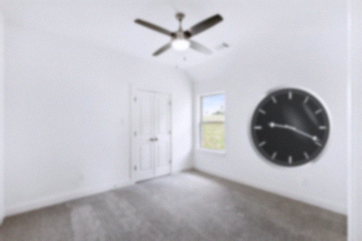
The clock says 9:19
